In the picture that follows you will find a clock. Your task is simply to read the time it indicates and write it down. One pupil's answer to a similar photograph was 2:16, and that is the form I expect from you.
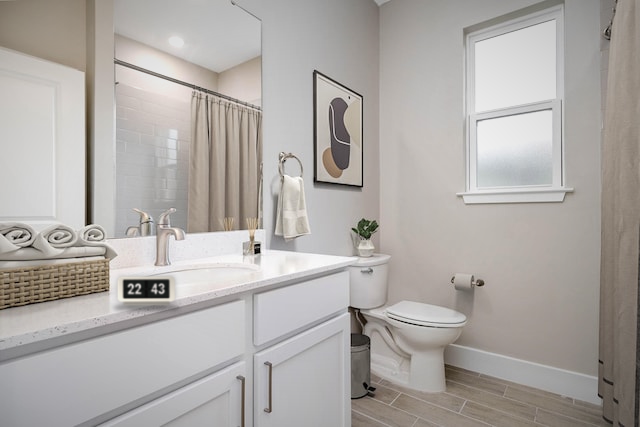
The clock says 22:43
